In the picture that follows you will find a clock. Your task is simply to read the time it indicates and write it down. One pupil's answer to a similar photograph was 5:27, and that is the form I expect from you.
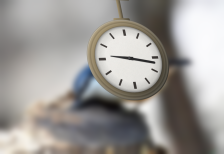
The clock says 9:17
